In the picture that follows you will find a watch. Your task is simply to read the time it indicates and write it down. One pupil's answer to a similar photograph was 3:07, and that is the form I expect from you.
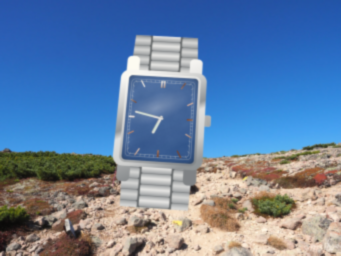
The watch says 6:47
